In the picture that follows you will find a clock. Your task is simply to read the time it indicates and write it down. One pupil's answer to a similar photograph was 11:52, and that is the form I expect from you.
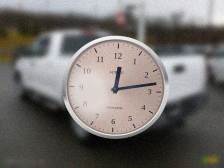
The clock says 12:13
